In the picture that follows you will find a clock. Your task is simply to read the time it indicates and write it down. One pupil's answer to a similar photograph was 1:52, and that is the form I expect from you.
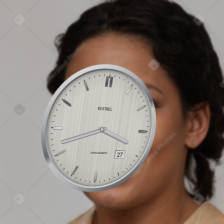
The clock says 3:42
